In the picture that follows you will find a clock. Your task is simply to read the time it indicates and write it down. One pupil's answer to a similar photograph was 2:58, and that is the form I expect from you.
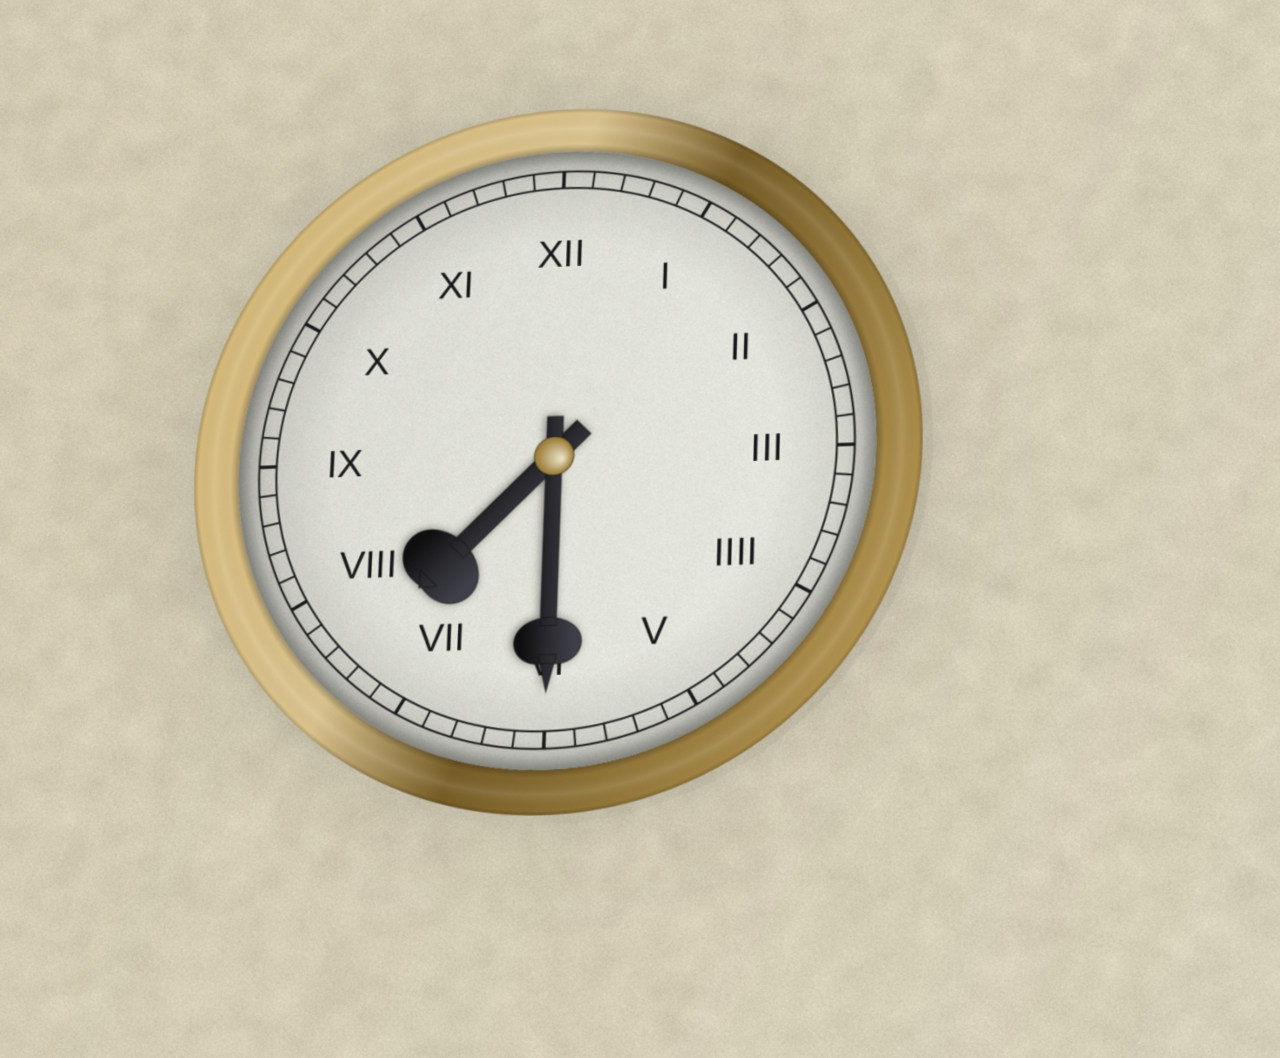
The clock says 7:30
